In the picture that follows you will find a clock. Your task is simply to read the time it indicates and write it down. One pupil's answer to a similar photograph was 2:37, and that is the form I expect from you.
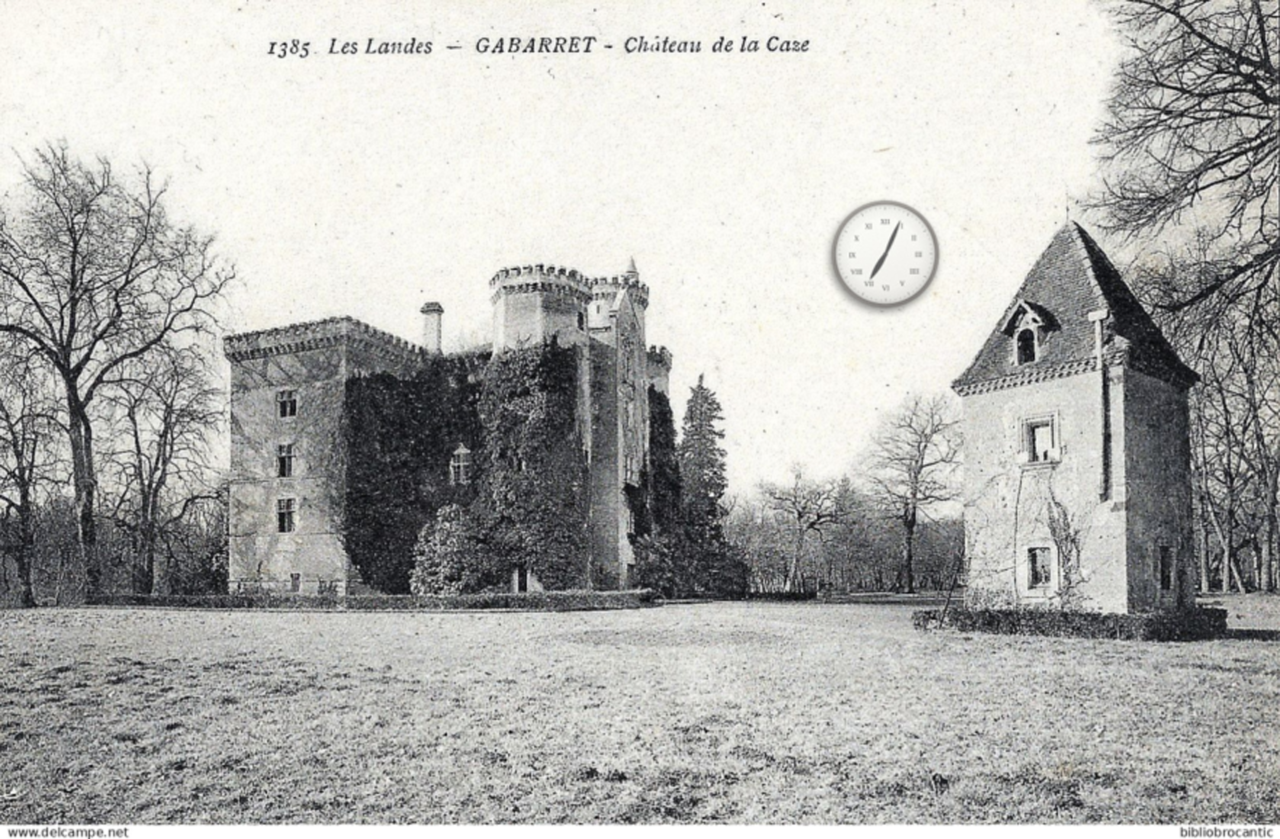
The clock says 7:04
